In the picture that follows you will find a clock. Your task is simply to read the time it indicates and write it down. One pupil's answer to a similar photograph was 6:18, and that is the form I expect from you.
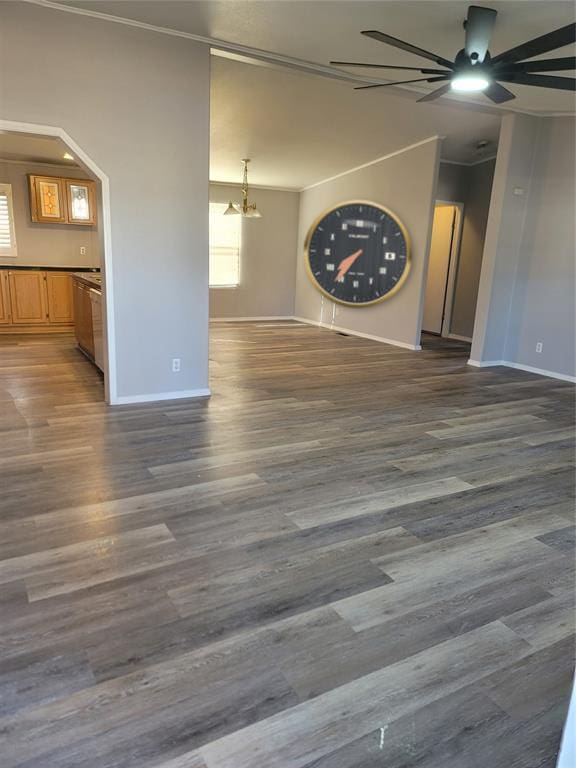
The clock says 7:36
